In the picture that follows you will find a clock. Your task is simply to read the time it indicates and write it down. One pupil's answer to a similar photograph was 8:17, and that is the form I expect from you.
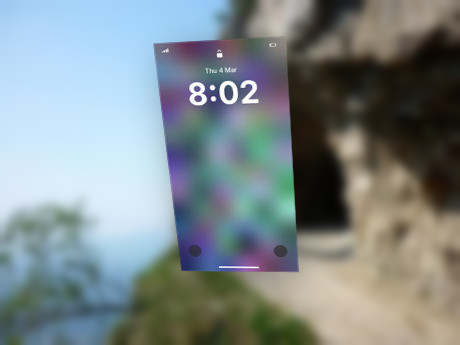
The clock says 8:02
